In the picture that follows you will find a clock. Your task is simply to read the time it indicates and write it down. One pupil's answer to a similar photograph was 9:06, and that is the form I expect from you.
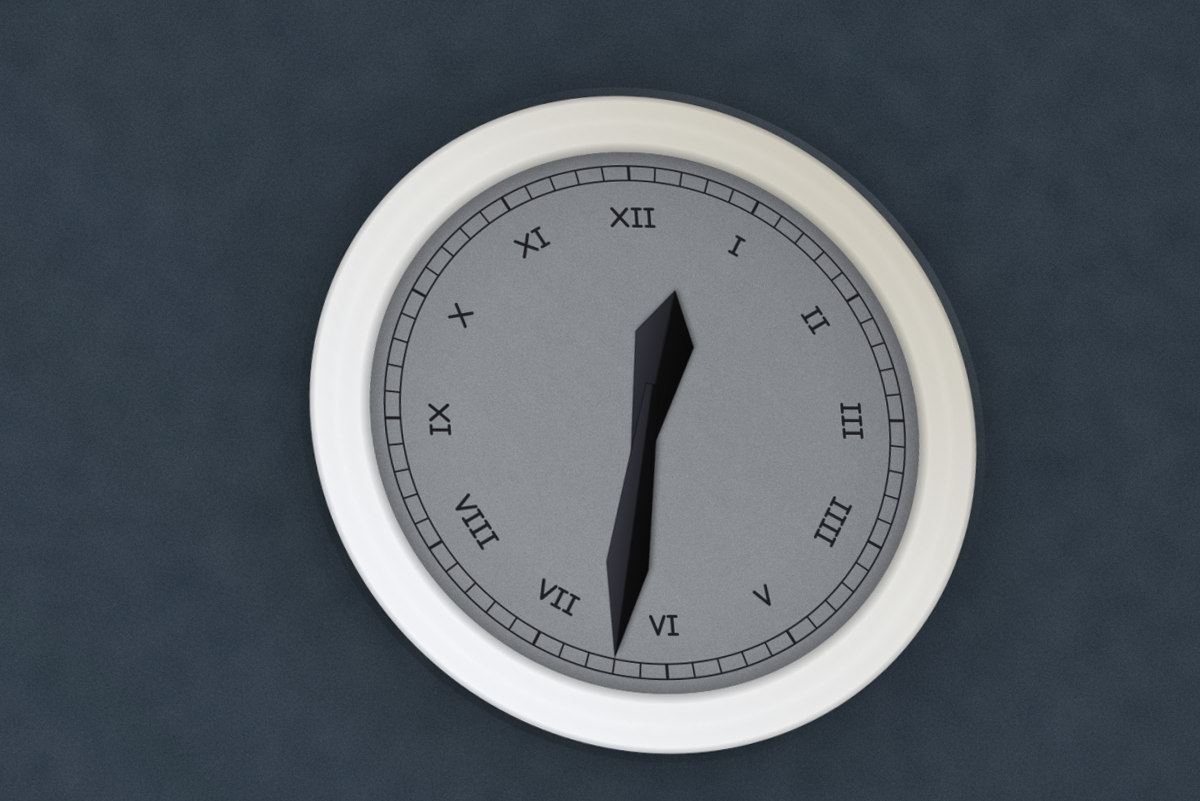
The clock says 12:32
